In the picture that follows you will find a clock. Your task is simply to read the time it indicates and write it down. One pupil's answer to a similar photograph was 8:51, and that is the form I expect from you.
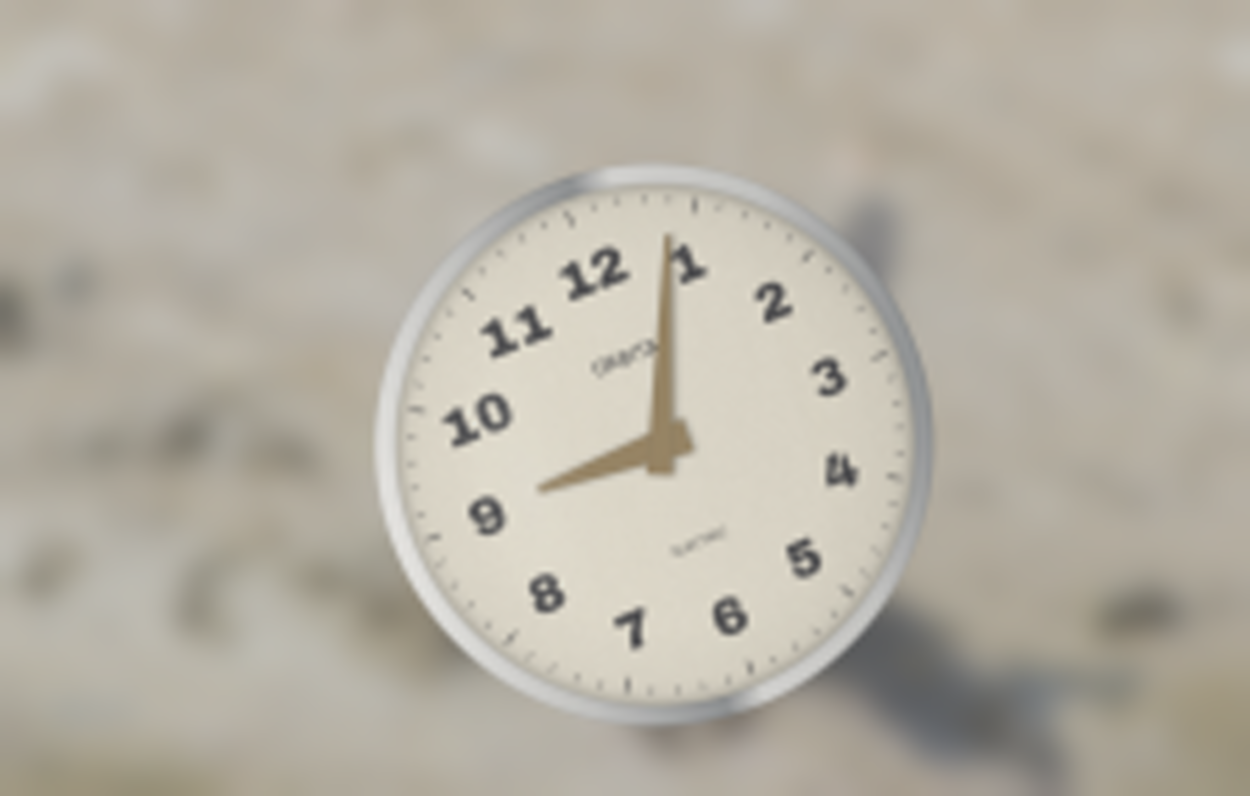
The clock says 9:04
